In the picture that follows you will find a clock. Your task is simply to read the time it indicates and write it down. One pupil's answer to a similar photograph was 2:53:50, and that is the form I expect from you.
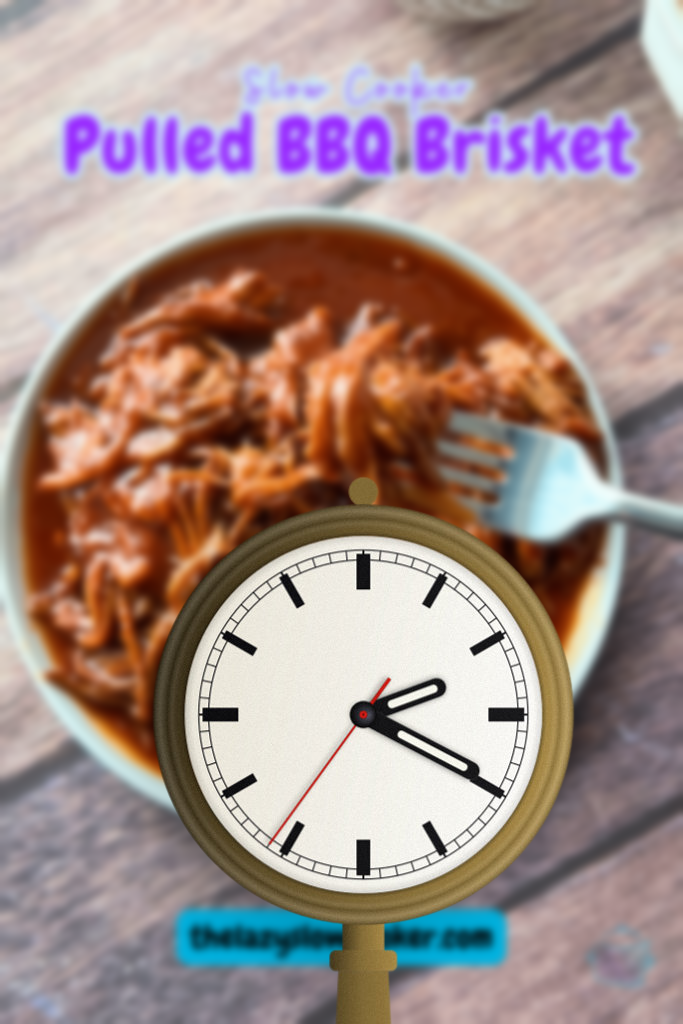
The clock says 2:19:36
